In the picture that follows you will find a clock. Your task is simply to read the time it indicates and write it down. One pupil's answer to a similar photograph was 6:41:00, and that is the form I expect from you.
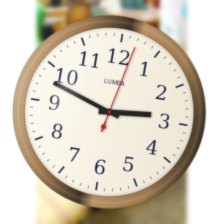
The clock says 2:48:02
